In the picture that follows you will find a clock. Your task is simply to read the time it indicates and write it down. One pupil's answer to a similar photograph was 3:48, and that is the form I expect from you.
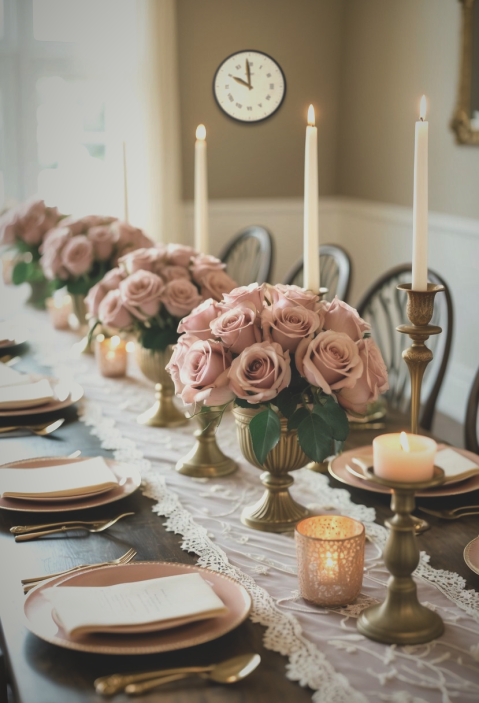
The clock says 9:59
